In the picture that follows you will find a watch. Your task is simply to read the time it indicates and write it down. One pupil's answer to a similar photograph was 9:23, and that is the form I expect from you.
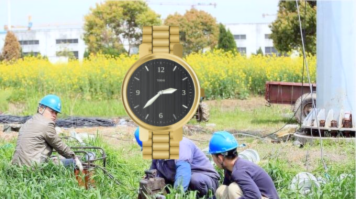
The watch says 2:38
